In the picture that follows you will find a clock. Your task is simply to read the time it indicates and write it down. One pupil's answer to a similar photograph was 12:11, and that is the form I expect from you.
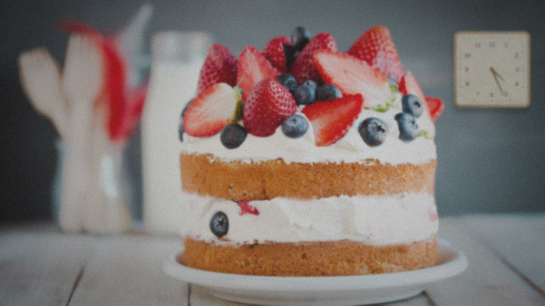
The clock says 4:26
